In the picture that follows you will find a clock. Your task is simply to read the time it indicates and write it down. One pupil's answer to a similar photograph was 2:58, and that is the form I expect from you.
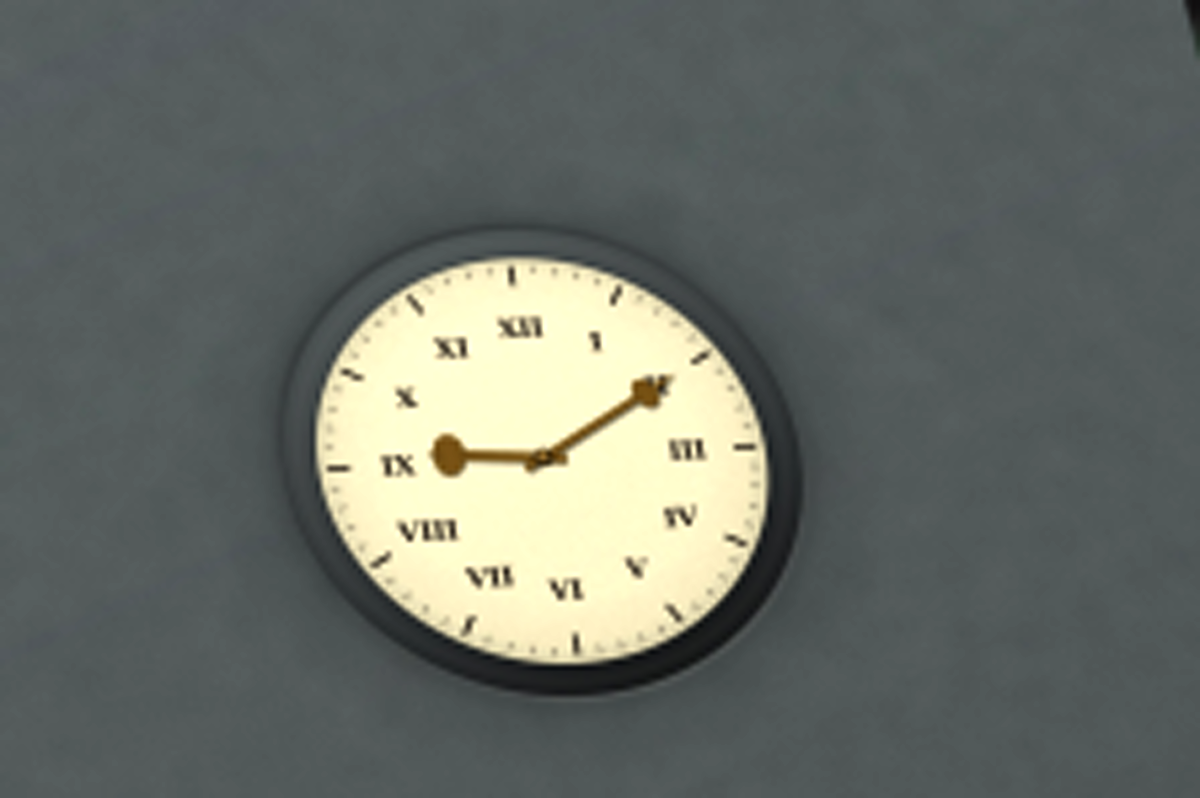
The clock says 9:10
